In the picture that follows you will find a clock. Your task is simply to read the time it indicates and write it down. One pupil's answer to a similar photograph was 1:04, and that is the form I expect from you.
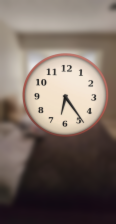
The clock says 6:24
